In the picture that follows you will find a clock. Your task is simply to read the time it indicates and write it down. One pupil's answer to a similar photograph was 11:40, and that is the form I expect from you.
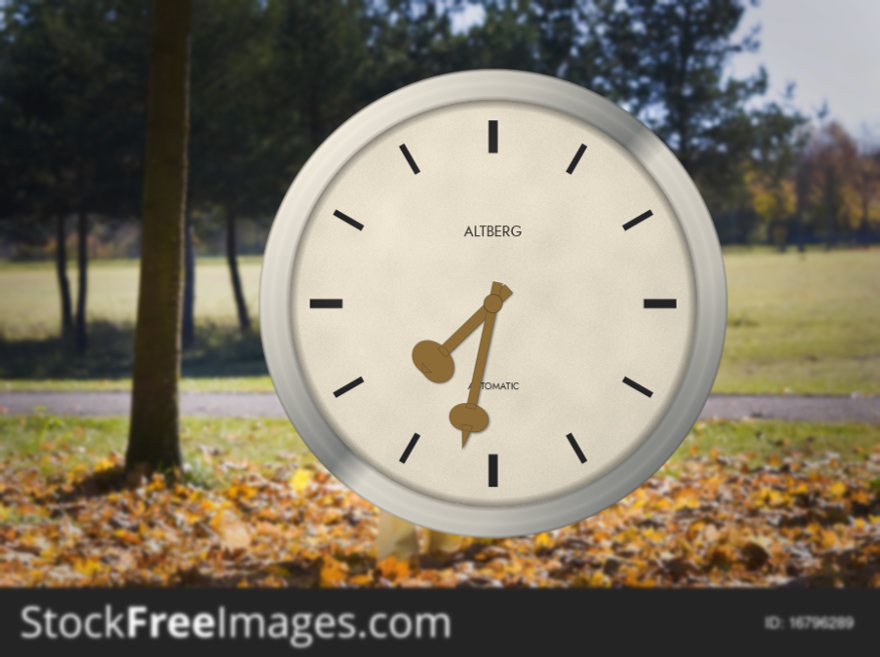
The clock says 7:32
